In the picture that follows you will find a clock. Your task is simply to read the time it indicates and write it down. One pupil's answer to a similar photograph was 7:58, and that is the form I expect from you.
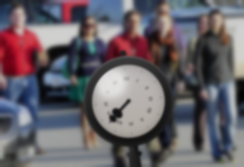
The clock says 7:38
